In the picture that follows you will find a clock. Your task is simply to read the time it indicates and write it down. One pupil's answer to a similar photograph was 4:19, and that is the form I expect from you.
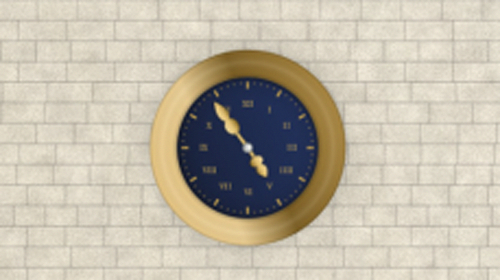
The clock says 4:54
